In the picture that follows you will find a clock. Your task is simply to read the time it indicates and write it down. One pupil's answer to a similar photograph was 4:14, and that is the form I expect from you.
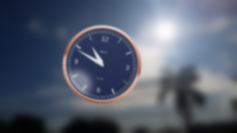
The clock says 10:49
